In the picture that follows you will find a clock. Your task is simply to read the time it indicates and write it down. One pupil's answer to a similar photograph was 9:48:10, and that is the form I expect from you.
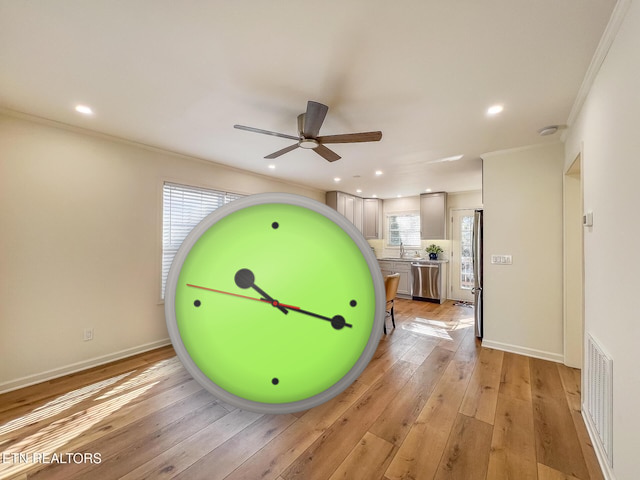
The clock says 10:17:47
